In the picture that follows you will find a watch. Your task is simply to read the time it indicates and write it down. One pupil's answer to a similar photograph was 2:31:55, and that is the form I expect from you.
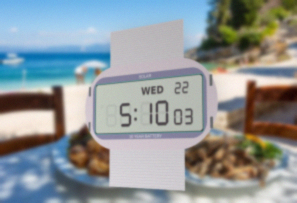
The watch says 5:10:03
